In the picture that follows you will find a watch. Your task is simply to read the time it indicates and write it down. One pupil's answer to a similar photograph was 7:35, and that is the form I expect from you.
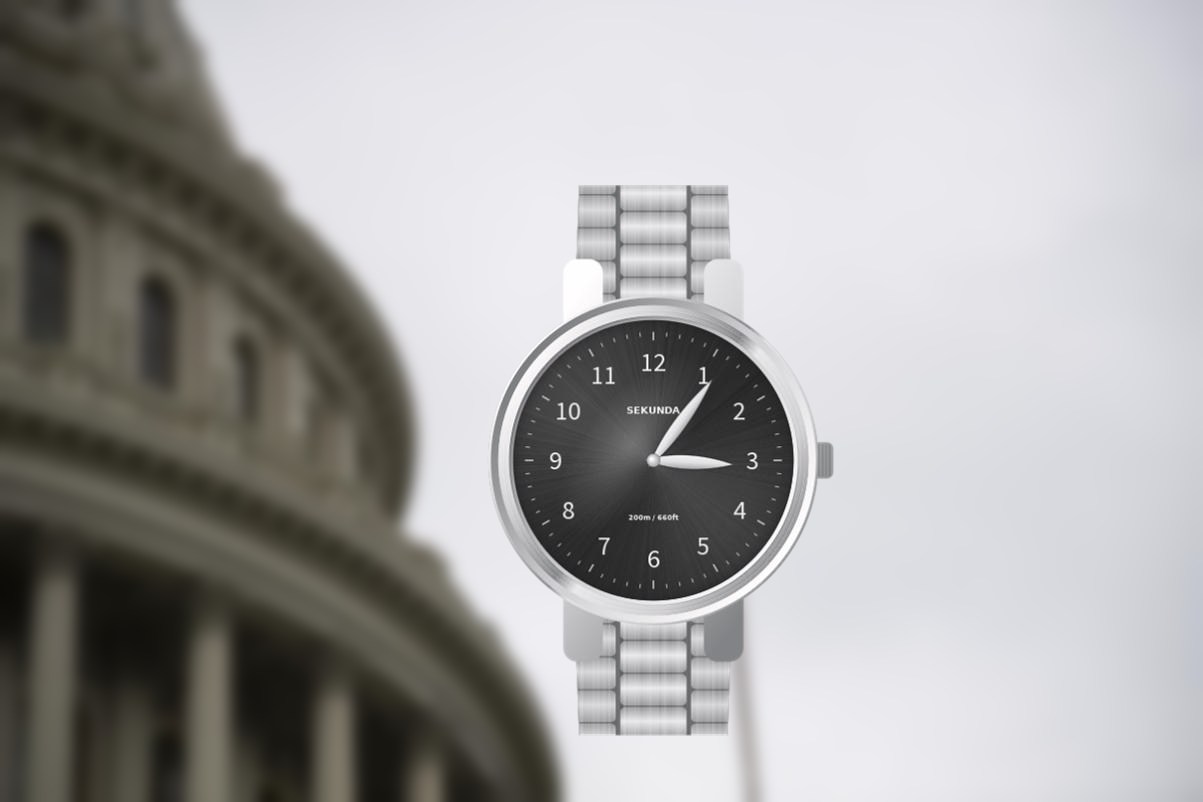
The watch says 3:06
